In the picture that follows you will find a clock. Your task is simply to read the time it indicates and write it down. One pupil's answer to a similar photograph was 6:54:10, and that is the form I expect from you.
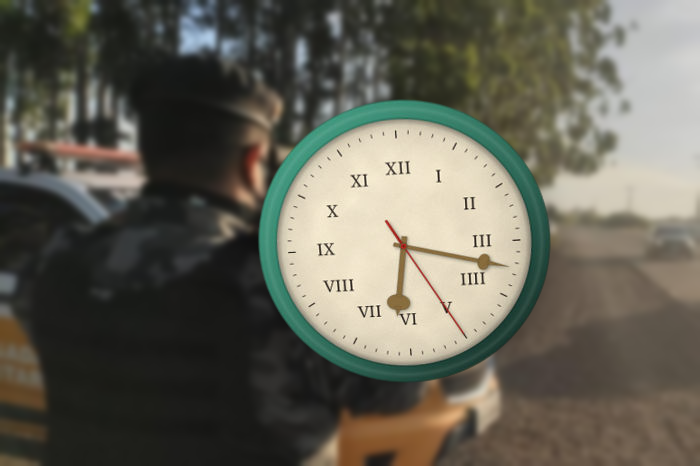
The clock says 6:17:25
